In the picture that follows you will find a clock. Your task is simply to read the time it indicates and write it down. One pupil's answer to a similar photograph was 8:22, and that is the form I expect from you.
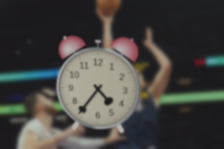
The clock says 4:36
